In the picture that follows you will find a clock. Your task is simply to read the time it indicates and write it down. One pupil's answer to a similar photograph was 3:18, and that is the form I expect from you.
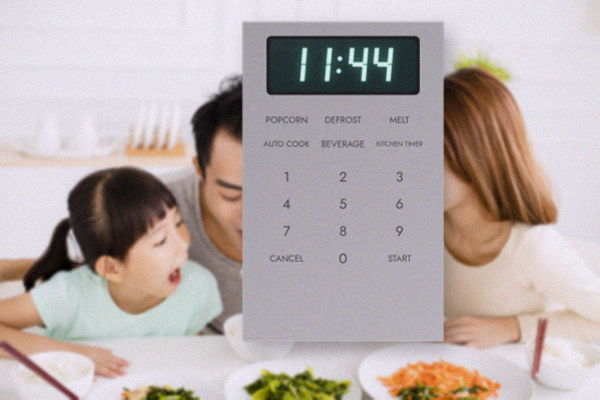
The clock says 11:44
